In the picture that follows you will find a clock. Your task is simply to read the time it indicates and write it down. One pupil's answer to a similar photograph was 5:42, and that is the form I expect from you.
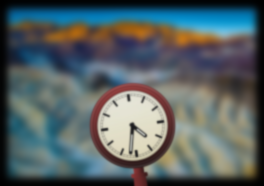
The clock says 4:32
